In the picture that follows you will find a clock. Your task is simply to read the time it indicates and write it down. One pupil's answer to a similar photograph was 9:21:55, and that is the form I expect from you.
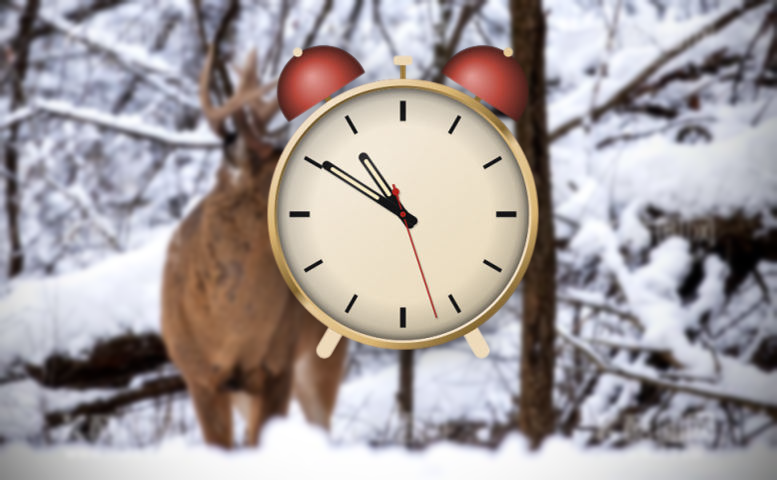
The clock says 10:50:27
